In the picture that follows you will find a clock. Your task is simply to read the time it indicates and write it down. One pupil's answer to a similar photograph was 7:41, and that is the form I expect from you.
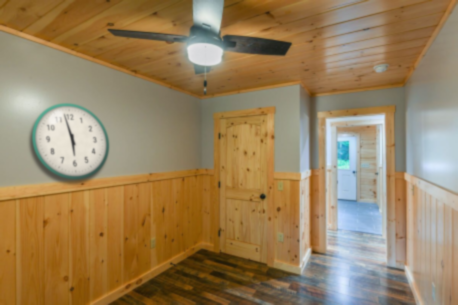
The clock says 5:58
